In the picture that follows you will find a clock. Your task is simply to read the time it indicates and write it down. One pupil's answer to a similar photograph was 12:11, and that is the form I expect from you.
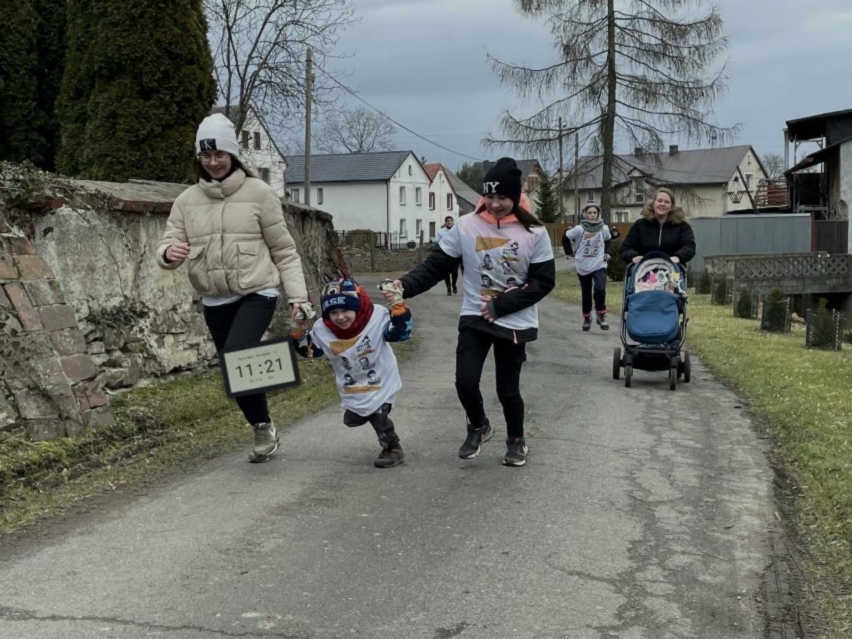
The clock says 11:21
